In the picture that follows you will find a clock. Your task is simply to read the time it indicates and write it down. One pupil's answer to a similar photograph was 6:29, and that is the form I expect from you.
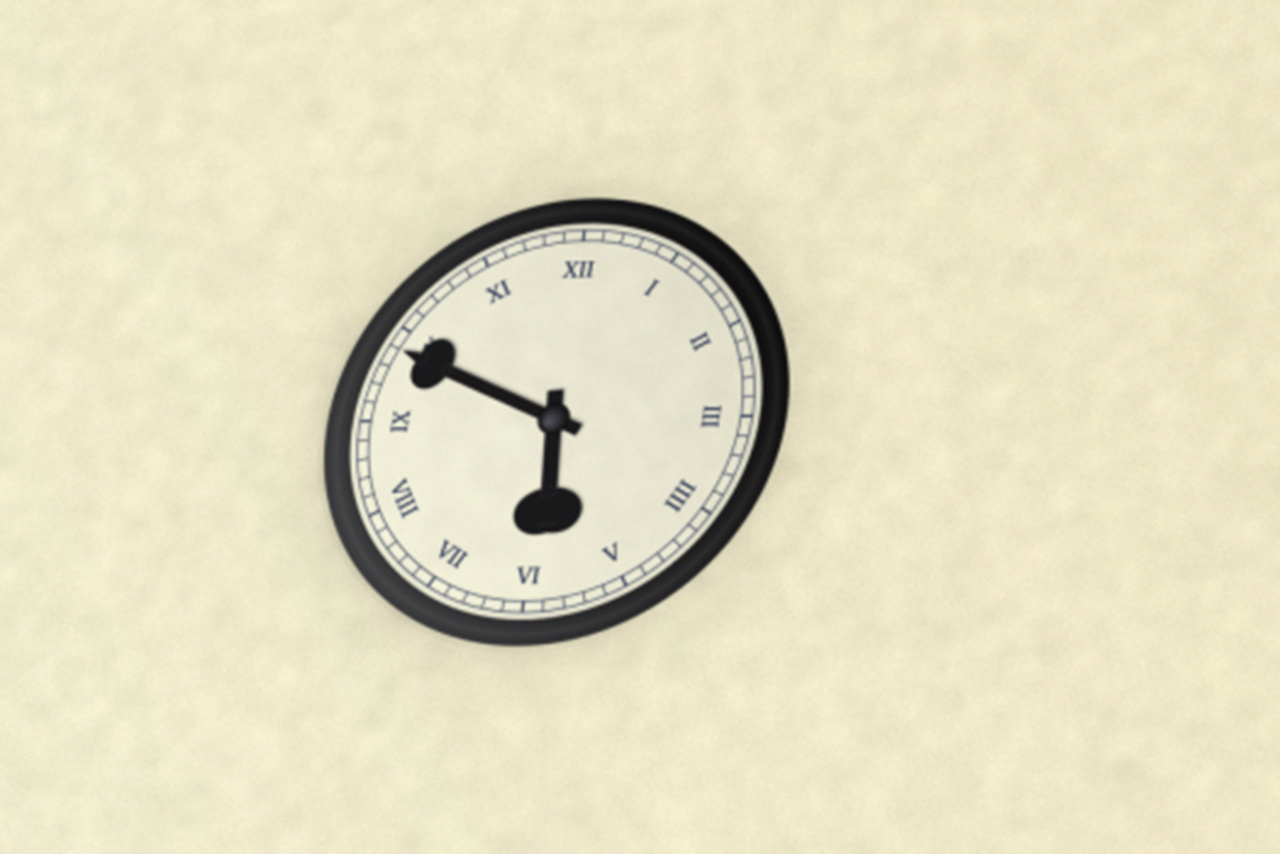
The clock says 5:49
